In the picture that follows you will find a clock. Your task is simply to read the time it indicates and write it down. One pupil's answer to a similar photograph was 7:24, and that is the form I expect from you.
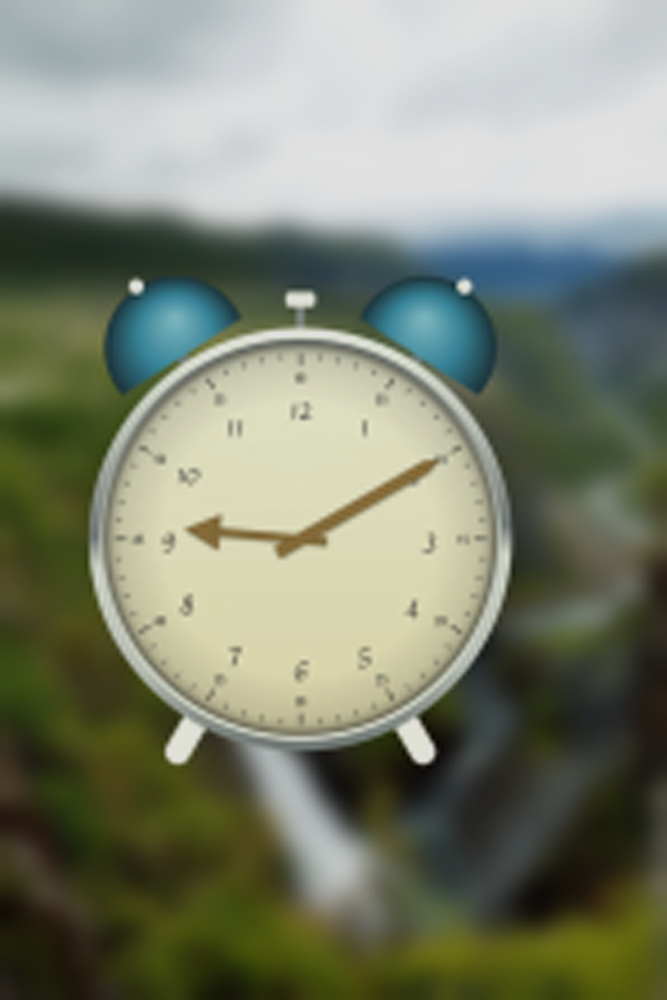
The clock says 9:10
